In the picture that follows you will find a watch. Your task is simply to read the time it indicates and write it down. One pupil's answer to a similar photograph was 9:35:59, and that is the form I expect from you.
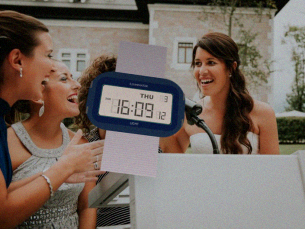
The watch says 16:09:12
